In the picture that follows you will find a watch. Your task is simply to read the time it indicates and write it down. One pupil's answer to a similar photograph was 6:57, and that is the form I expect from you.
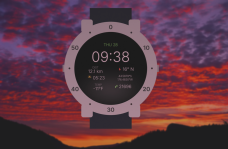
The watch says 9:38
